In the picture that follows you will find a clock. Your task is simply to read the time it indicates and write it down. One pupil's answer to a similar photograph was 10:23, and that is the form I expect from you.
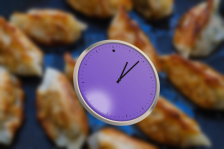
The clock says 1:09
